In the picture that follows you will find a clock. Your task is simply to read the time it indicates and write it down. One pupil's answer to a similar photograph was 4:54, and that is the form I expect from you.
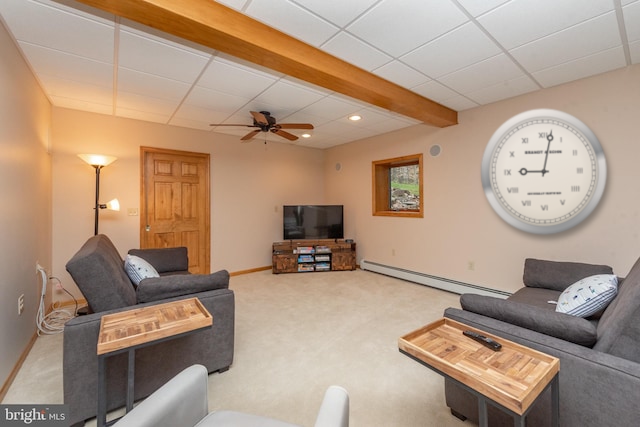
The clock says 9:02
